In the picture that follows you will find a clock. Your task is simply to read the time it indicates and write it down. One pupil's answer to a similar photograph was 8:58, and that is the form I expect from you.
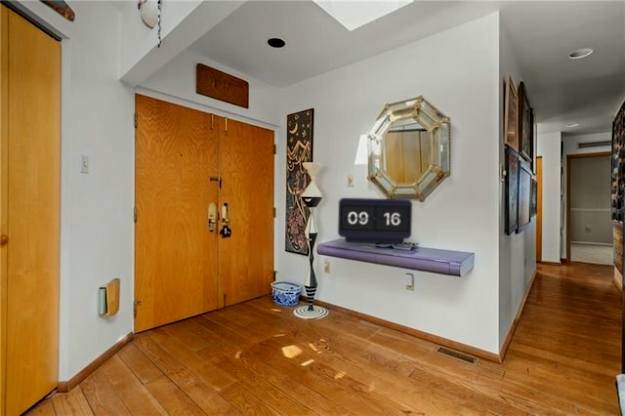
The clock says 9:16
